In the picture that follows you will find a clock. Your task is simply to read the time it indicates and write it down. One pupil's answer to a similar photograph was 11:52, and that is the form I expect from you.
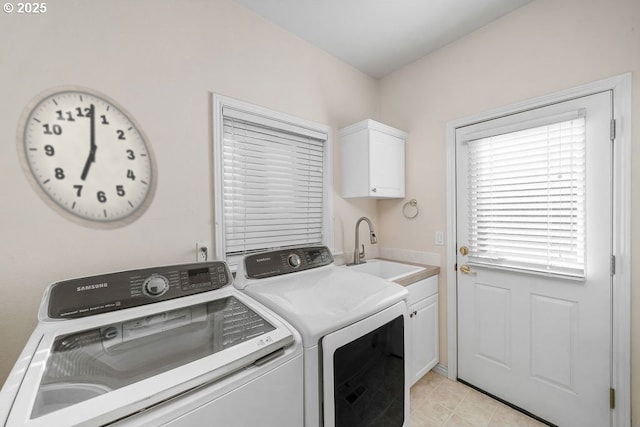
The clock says 7:02
